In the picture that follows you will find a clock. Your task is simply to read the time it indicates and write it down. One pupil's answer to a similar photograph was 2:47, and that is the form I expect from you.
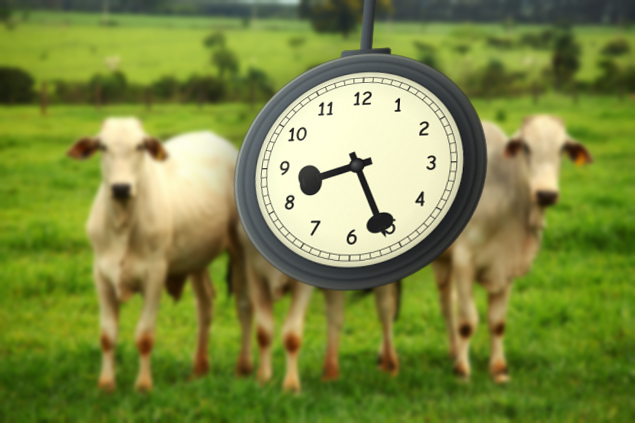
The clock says 8:26
